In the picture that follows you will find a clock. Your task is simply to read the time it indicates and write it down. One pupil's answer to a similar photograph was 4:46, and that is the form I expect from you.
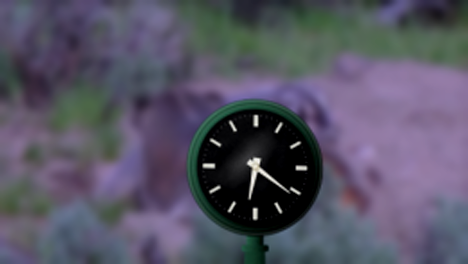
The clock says 6:21
